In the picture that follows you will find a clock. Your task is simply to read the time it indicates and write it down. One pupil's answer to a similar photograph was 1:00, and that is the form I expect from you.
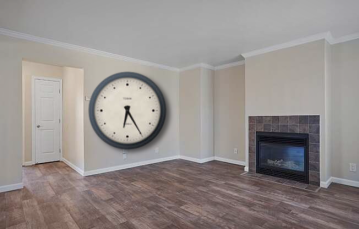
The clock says 6:25
